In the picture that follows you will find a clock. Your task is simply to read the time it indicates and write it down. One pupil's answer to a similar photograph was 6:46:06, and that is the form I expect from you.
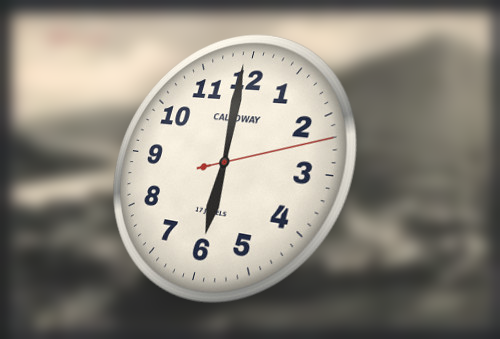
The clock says 5:59:12
